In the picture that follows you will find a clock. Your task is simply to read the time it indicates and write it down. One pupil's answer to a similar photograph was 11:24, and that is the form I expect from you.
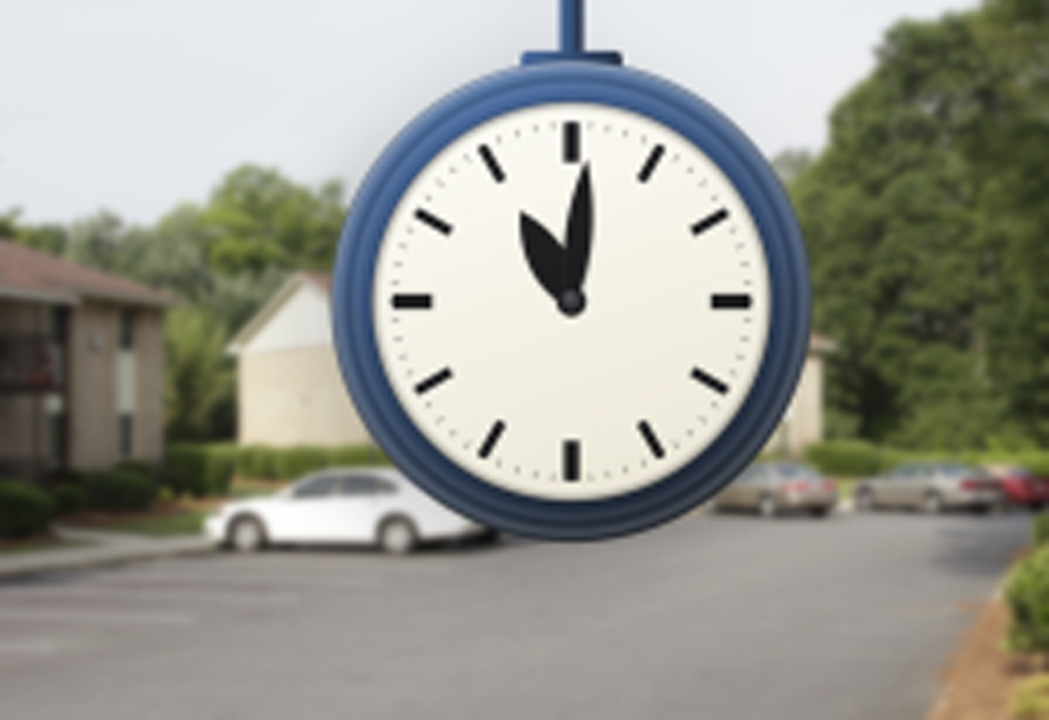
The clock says 11:01
